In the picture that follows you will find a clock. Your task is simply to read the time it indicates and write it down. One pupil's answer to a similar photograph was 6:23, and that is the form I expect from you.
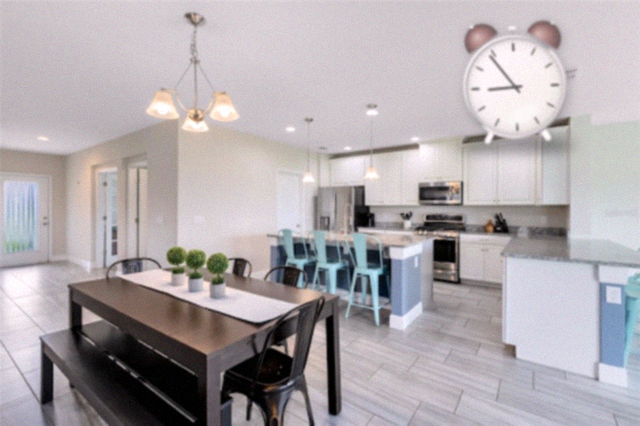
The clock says 8:54
